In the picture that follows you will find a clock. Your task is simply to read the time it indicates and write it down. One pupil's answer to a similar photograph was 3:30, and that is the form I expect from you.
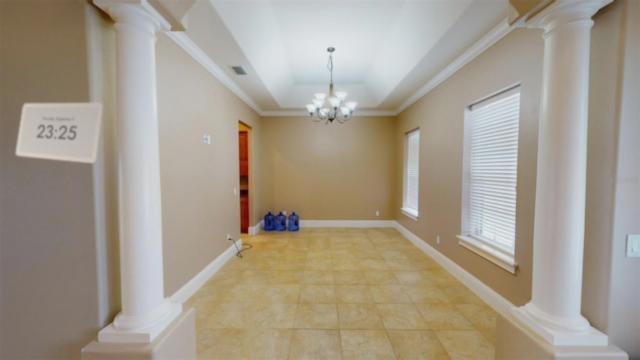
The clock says 23:25
